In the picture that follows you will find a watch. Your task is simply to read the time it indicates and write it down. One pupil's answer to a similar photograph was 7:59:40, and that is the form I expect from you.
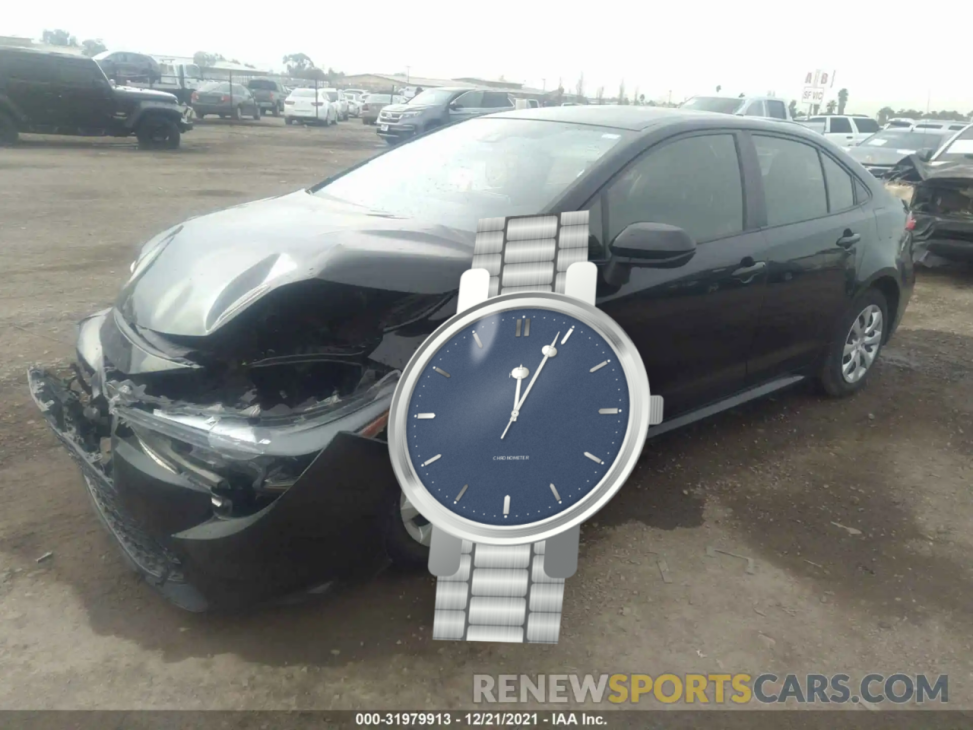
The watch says 12:04:04
